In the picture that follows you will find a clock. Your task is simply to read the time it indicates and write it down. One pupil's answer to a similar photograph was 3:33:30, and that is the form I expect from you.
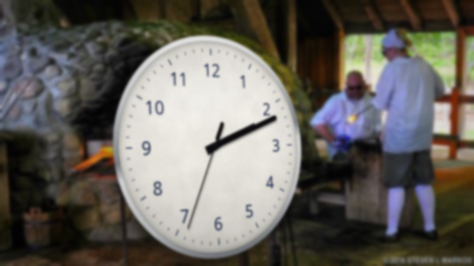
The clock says 2:11:34
